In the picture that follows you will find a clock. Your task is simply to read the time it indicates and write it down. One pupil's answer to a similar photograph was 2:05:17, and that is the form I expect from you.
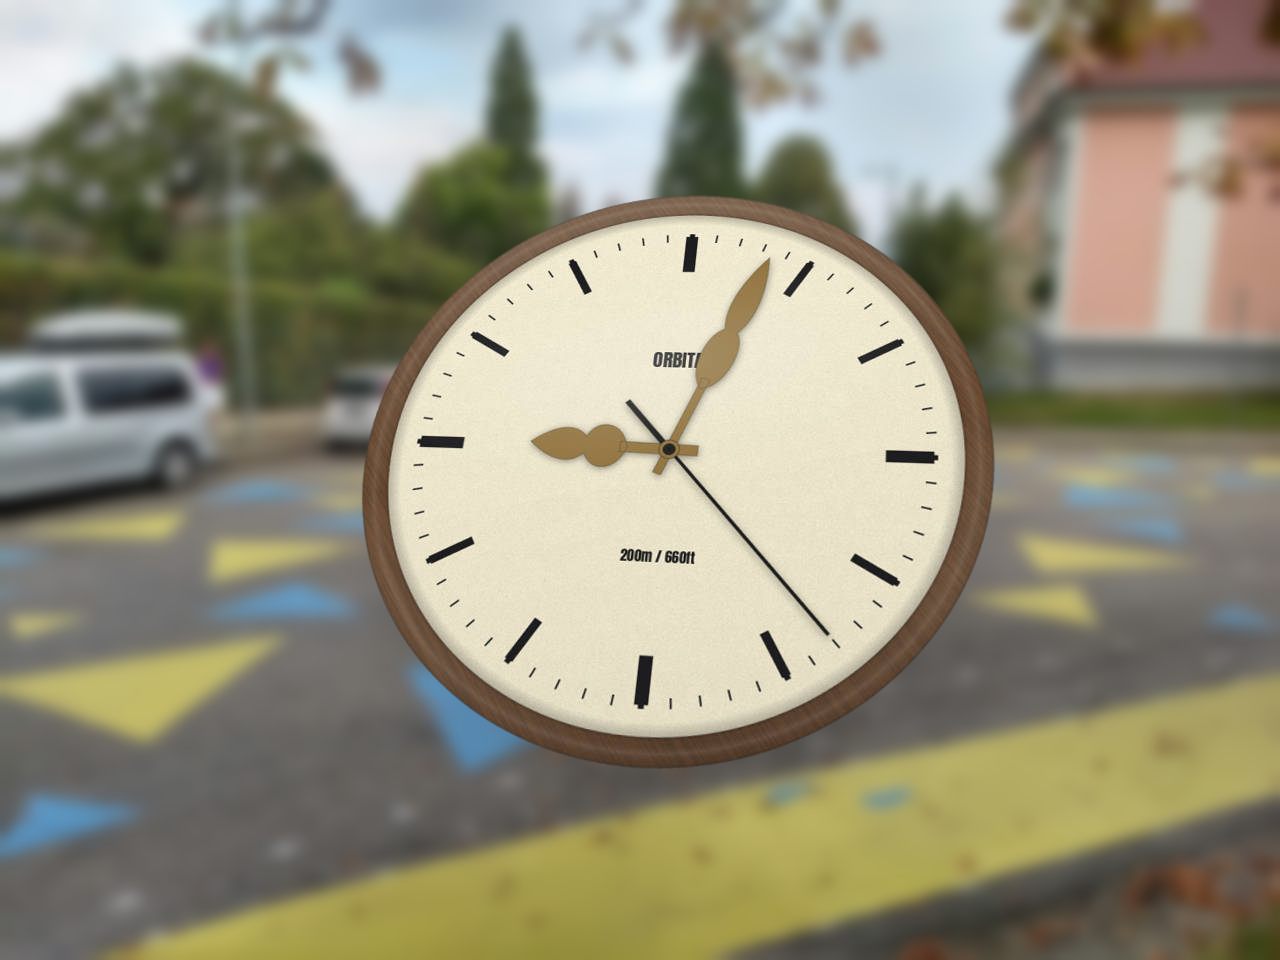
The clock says 9:03:23
